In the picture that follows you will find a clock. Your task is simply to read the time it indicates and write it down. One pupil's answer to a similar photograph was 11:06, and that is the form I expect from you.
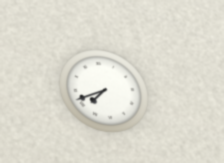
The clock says 7:42
